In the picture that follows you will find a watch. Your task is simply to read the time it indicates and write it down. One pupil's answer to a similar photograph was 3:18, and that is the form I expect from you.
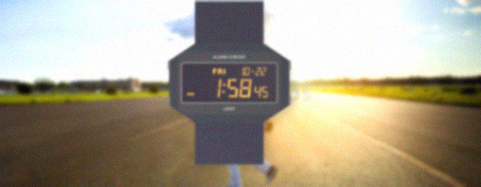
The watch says 1:58
